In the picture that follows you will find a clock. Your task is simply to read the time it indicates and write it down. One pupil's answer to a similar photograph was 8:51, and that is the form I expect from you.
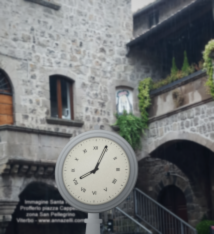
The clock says 8:04
